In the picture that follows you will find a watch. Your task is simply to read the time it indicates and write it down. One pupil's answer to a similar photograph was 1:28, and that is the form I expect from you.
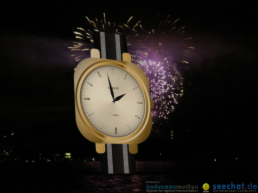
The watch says 1:58
